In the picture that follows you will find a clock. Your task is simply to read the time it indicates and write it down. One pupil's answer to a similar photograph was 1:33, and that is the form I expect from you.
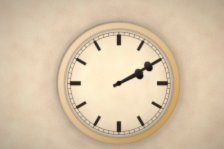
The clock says 2:10
